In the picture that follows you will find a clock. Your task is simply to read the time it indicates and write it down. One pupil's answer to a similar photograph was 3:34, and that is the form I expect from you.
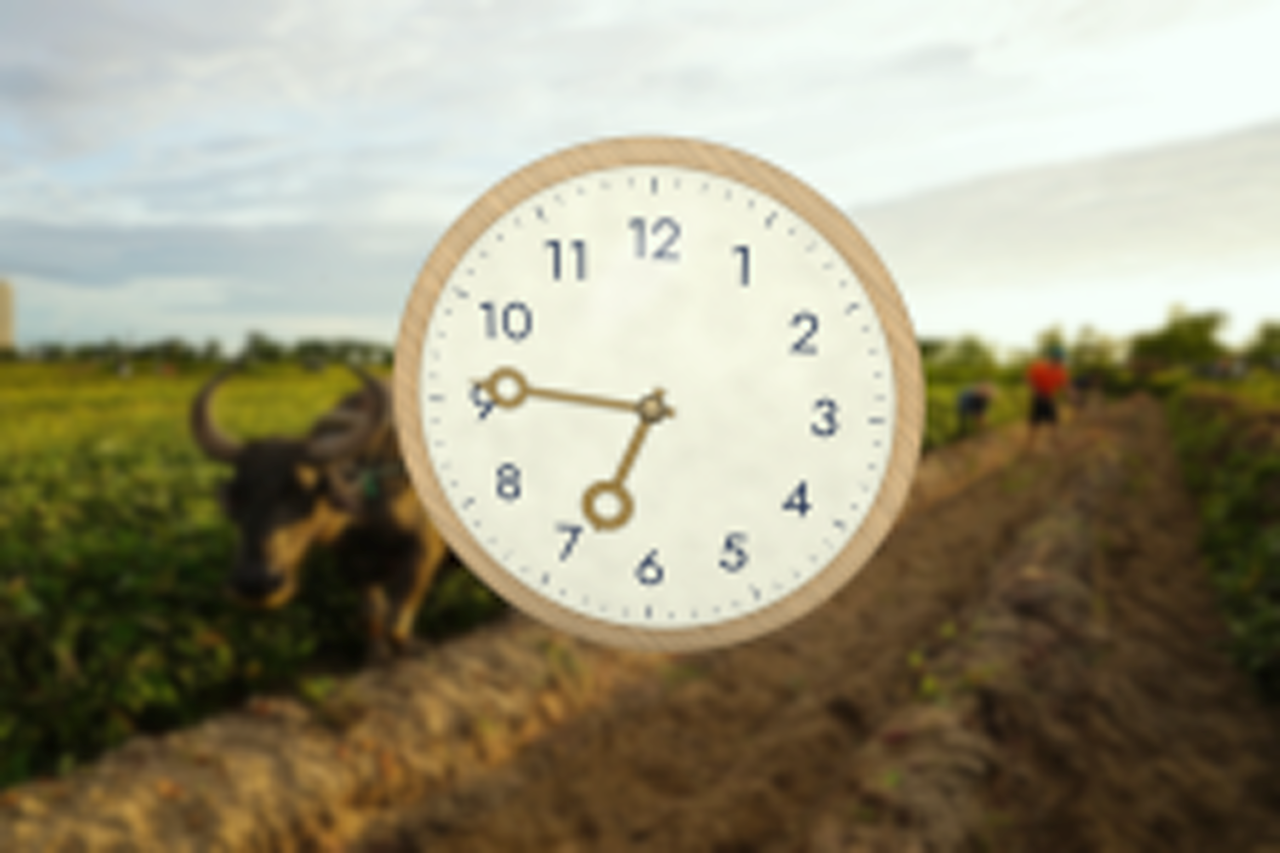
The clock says 6:46
